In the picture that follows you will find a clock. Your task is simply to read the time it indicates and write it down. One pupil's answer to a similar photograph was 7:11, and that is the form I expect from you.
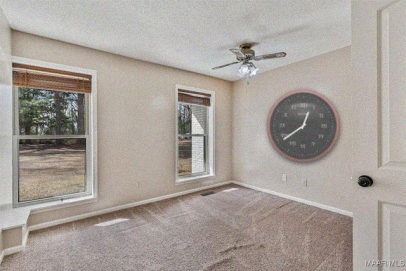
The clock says 12:39
